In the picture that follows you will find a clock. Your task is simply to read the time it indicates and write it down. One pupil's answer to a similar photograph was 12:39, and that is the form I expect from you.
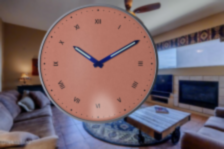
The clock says 10:10
